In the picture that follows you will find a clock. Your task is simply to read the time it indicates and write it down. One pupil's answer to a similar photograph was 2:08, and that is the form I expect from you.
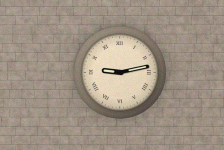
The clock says 9:13
